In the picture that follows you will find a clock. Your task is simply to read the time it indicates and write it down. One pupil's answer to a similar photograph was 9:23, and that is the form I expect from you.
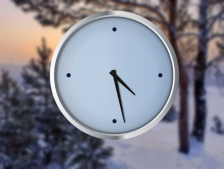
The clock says 4:28
